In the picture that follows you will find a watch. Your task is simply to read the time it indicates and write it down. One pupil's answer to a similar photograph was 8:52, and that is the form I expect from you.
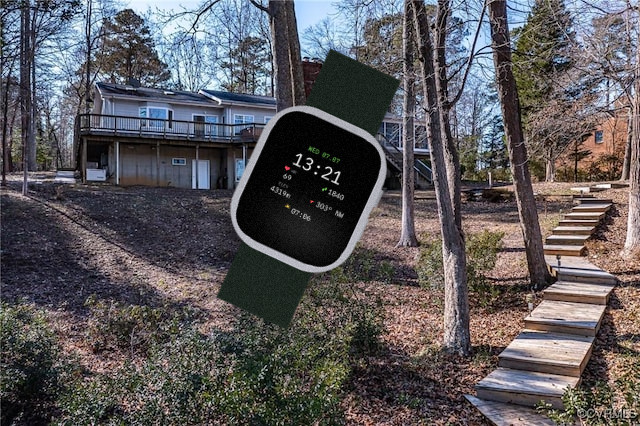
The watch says 13:21
